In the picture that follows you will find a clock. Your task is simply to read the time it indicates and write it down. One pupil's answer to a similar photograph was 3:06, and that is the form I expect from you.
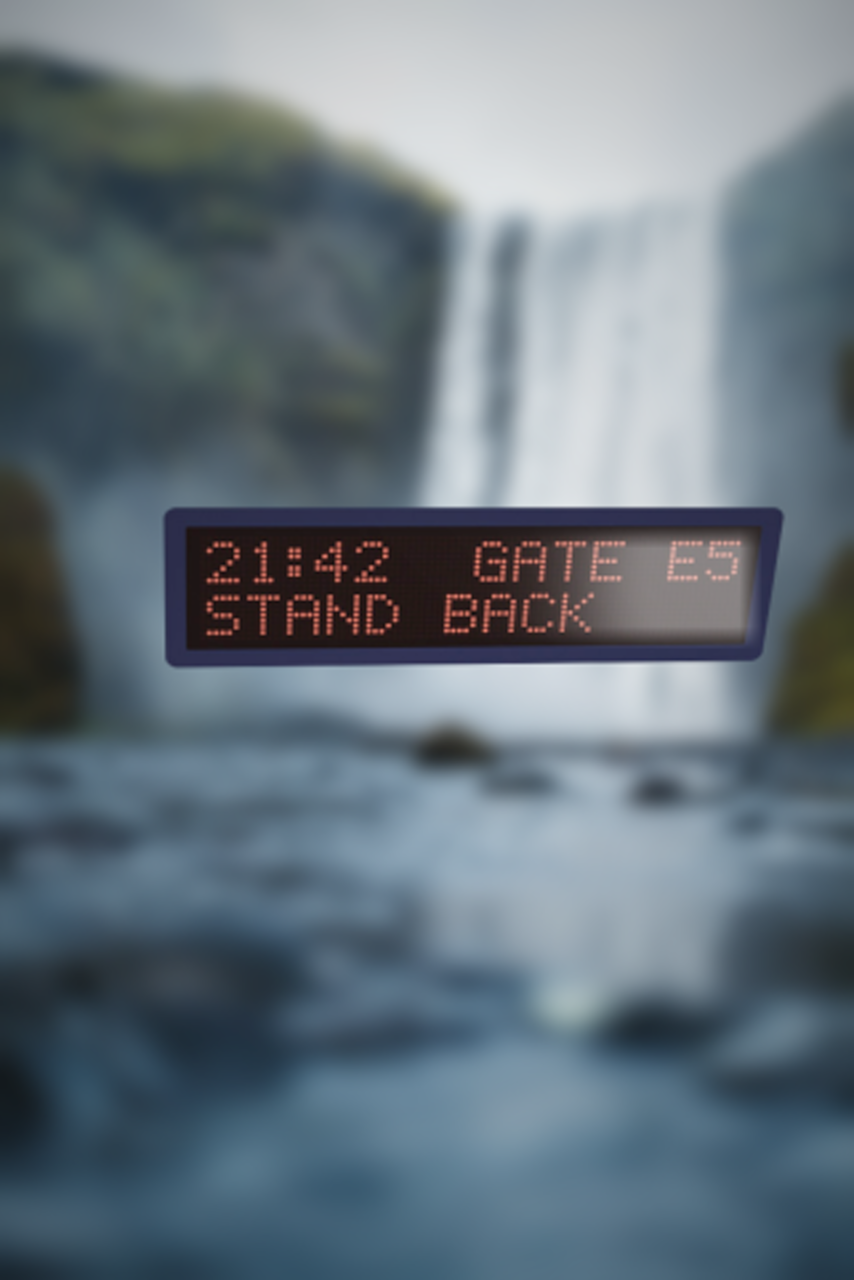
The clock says 21:42
